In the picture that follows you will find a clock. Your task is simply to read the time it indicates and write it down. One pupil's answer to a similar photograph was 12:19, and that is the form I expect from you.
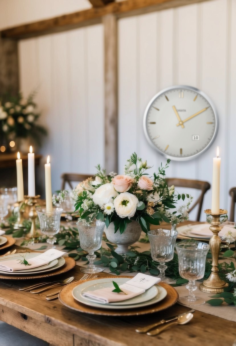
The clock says 11:10
